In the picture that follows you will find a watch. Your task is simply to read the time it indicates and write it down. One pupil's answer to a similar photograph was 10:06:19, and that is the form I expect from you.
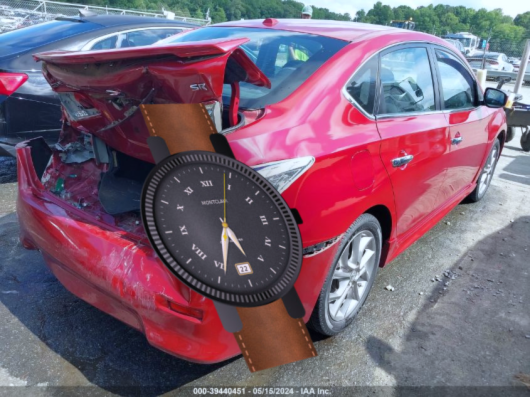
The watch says 5:34:04
